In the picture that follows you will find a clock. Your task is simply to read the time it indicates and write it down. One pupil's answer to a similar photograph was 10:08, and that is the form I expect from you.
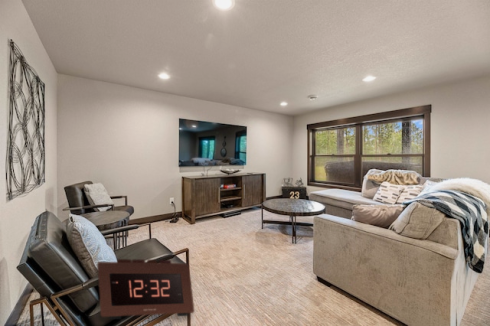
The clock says 12:32
